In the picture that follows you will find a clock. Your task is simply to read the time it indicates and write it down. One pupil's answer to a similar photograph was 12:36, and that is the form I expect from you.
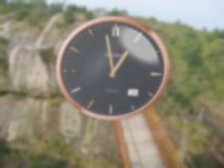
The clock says 12:58
